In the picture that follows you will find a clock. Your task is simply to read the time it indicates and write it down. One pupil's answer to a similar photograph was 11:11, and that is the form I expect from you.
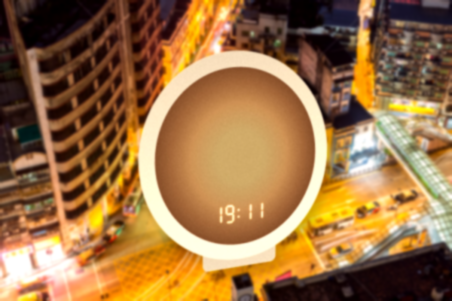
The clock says 19:11
